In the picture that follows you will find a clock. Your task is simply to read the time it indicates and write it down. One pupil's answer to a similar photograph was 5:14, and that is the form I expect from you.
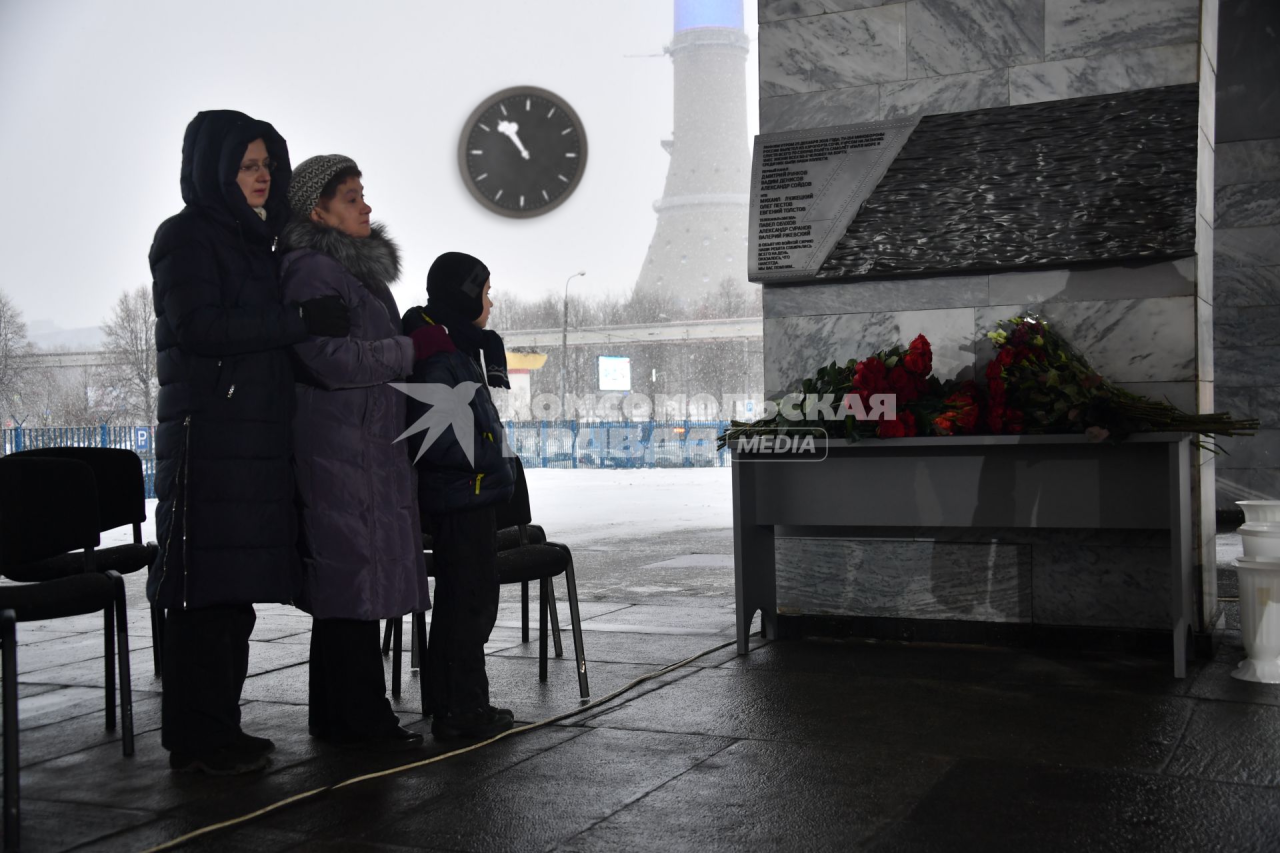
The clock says 10:53
